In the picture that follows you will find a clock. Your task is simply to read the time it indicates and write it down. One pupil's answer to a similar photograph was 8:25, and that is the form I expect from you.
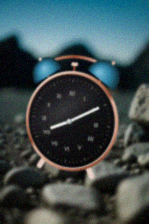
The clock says 8:10
